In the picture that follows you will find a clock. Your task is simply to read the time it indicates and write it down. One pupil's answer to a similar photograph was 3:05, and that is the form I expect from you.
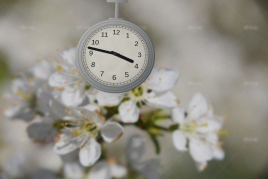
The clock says 3:47
